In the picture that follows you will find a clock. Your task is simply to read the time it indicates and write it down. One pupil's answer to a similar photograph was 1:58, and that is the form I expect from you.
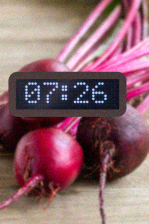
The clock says 7:26
